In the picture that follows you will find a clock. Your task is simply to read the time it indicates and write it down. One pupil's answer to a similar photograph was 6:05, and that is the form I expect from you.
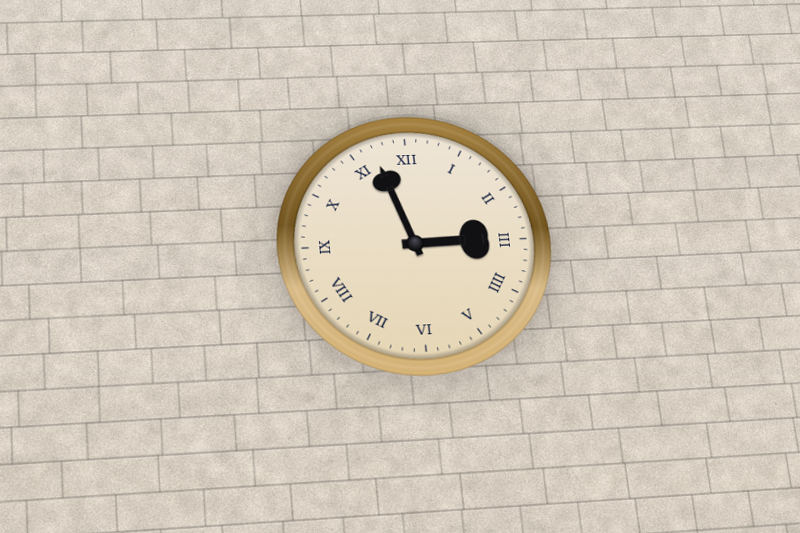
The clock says 2:57
